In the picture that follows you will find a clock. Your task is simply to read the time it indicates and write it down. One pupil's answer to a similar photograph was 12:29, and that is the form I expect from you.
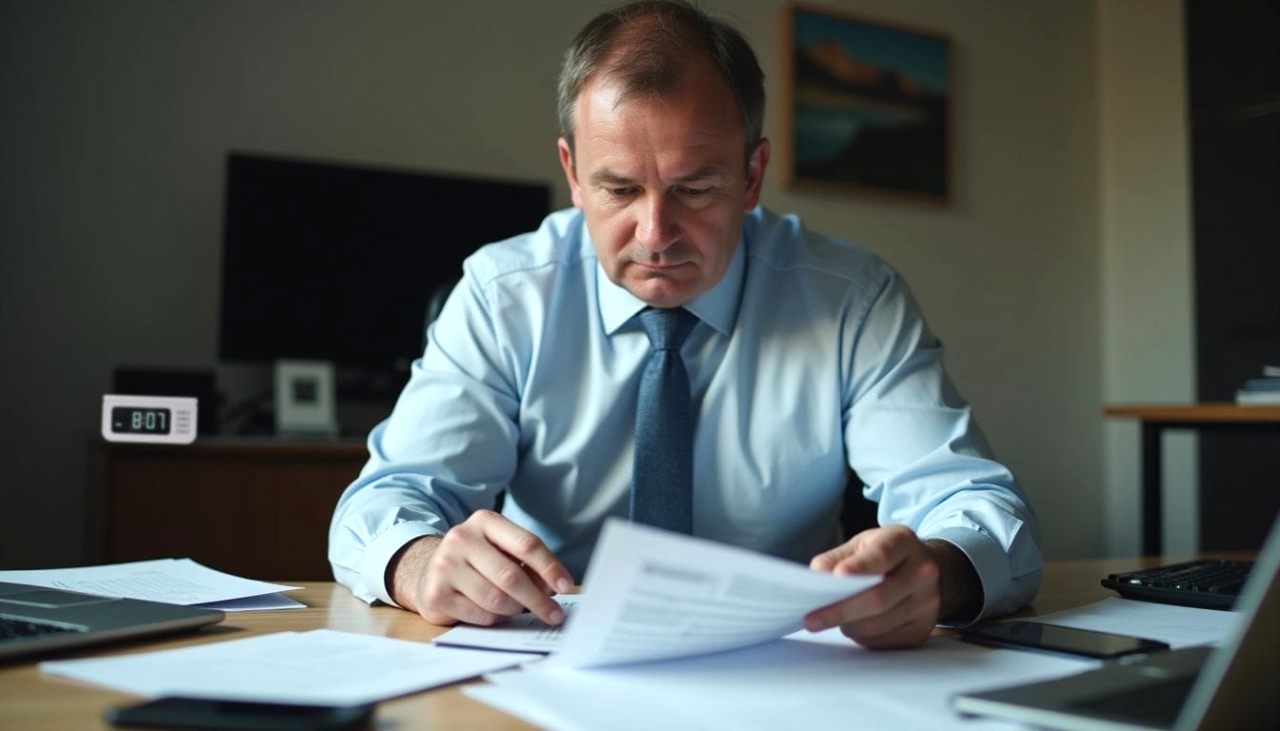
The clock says 8:07
